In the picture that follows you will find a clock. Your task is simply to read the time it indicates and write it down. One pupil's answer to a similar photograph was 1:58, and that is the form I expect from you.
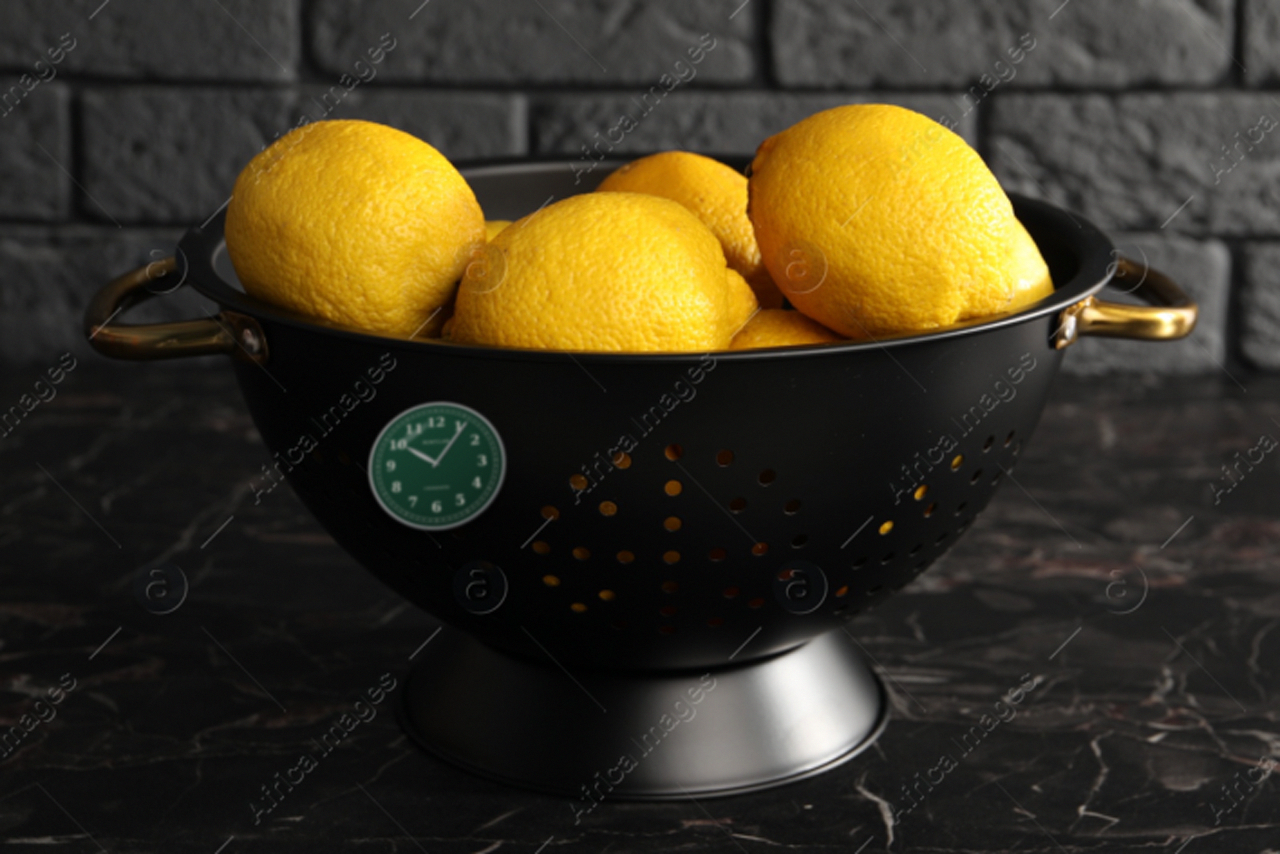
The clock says 10:06
